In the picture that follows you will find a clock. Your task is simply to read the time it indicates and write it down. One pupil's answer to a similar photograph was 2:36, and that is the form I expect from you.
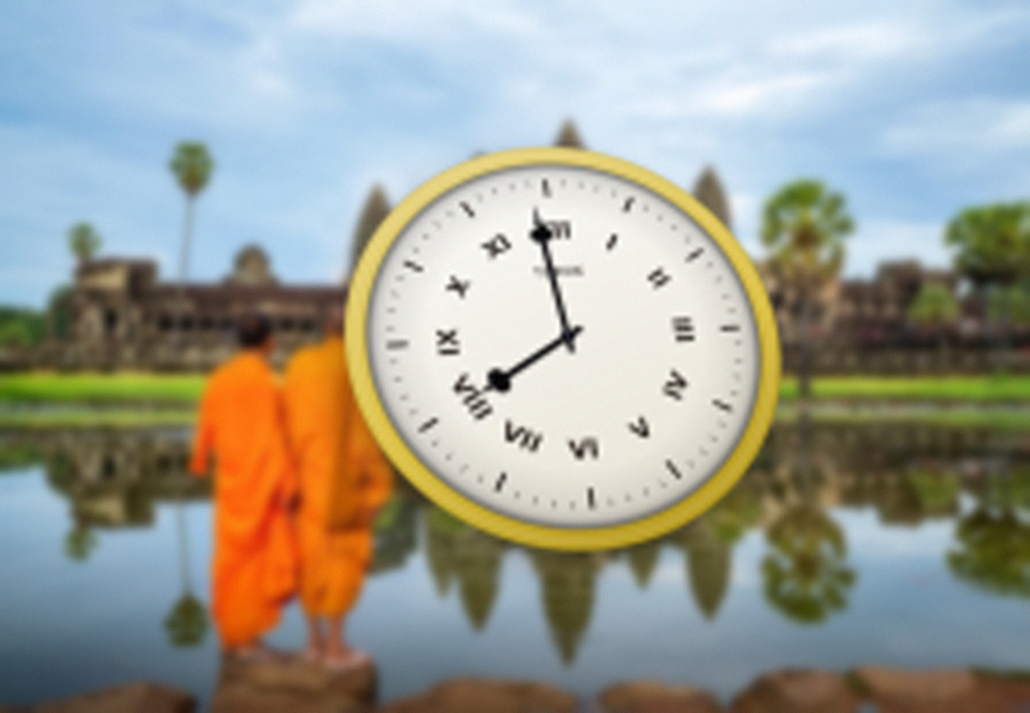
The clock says 7:59
